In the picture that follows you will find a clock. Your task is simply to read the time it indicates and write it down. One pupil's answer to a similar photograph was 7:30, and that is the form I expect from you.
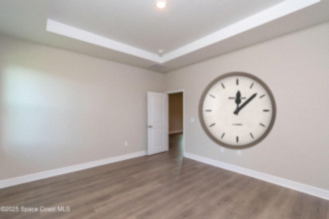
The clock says 12:08
